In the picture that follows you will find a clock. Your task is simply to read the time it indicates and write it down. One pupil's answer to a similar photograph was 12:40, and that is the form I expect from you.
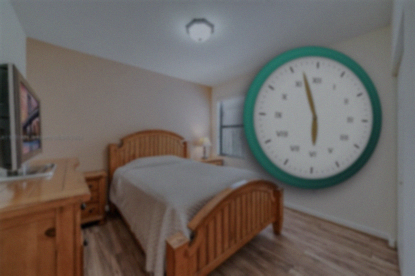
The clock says 5:57
